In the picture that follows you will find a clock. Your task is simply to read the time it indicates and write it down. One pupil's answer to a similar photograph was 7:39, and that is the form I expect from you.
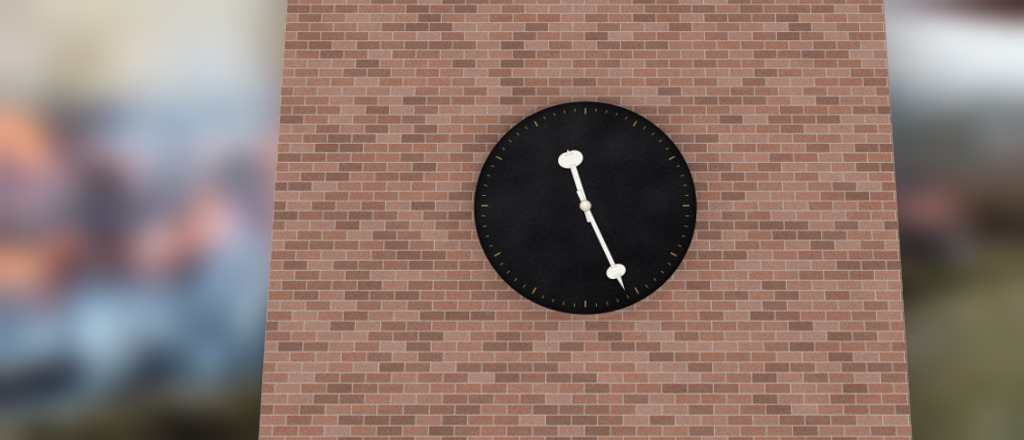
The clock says 11:26
